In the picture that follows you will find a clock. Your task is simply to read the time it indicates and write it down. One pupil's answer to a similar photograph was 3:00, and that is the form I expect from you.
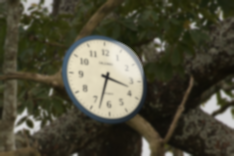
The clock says 3:33
